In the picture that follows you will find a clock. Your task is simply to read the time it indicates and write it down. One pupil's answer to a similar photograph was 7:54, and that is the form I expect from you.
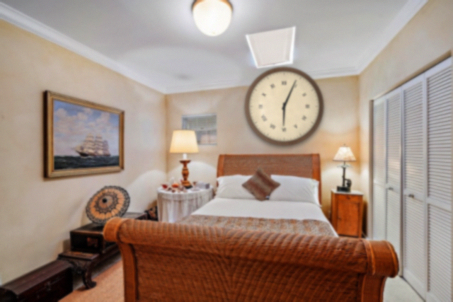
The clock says 6:04
